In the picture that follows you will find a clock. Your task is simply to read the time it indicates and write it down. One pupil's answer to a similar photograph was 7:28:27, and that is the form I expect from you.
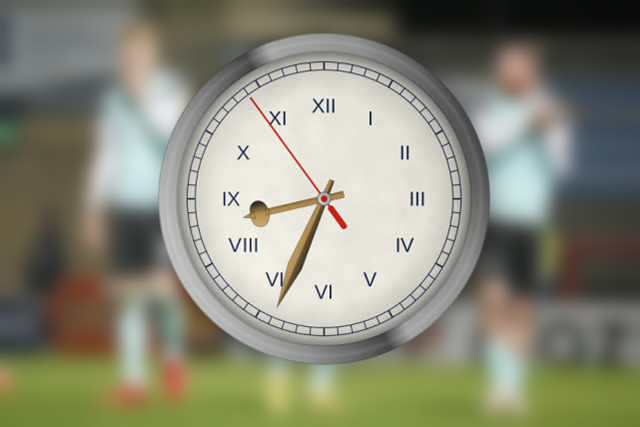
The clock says 8:33:54
